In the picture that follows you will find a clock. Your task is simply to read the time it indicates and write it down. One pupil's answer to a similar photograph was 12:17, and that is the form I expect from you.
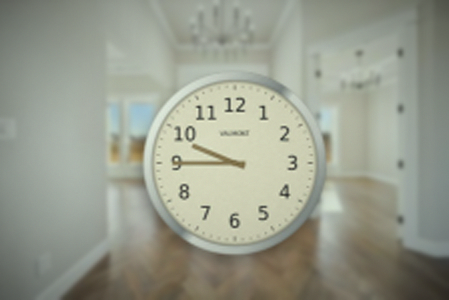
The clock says 9:45
